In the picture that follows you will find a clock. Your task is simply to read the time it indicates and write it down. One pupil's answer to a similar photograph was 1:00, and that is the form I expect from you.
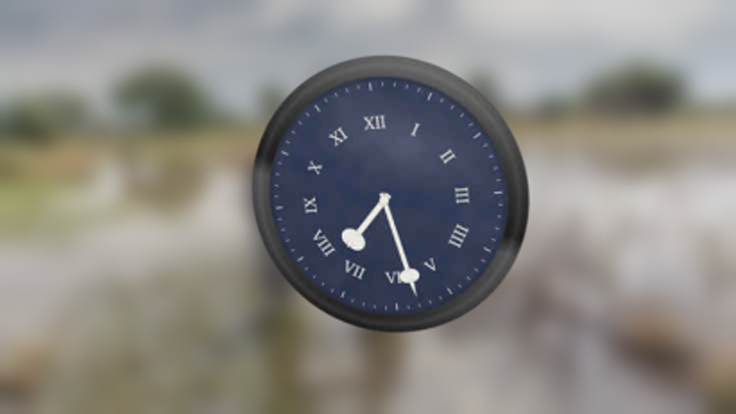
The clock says 7:28
